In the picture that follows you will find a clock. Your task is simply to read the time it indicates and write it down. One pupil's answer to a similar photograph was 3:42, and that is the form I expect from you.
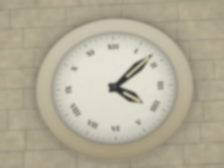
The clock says 4:08
